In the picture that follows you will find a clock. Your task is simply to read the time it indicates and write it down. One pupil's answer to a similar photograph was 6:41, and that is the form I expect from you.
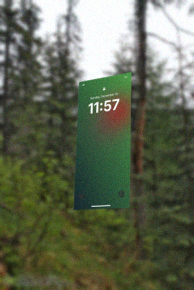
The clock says 11:57
